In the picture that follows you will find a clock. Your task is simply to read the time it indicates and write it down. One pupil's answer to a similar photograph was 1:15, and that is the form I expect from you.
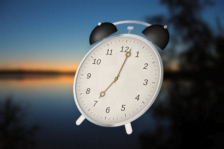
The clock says 7:02
